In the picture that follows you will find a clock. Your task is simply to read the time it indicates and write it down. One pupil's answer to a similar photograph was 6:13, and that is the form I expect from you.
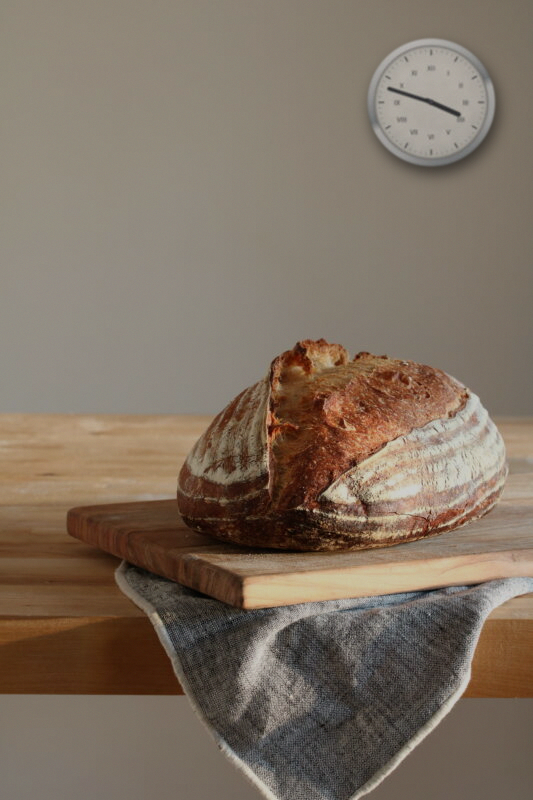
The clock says 3:48
